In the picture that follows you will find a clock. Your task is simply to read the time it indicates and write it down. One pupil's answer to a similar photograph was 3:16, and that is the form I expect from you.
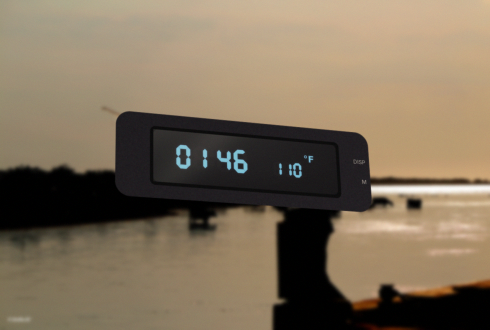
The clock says 1:46
